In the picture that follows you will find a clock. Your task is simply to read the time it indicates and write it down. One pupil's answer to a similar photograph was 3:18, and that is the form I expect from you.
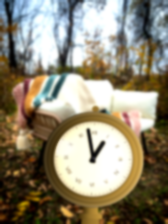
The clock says 12:58
